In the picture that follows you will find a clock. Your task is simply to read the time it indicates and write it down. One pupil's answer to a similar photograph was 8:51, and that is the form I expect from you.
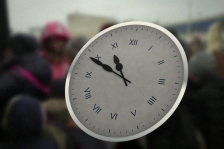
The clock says 10:49
